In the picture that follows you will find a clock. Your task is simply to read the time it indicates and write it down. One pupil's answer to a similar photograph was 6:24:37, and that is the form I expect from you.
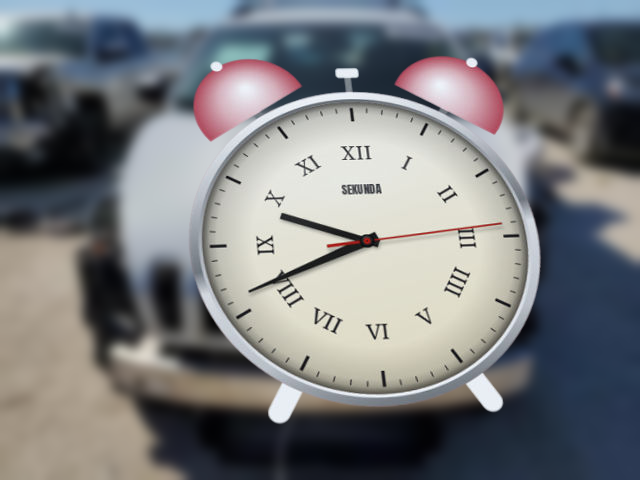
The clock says 9:41:14
